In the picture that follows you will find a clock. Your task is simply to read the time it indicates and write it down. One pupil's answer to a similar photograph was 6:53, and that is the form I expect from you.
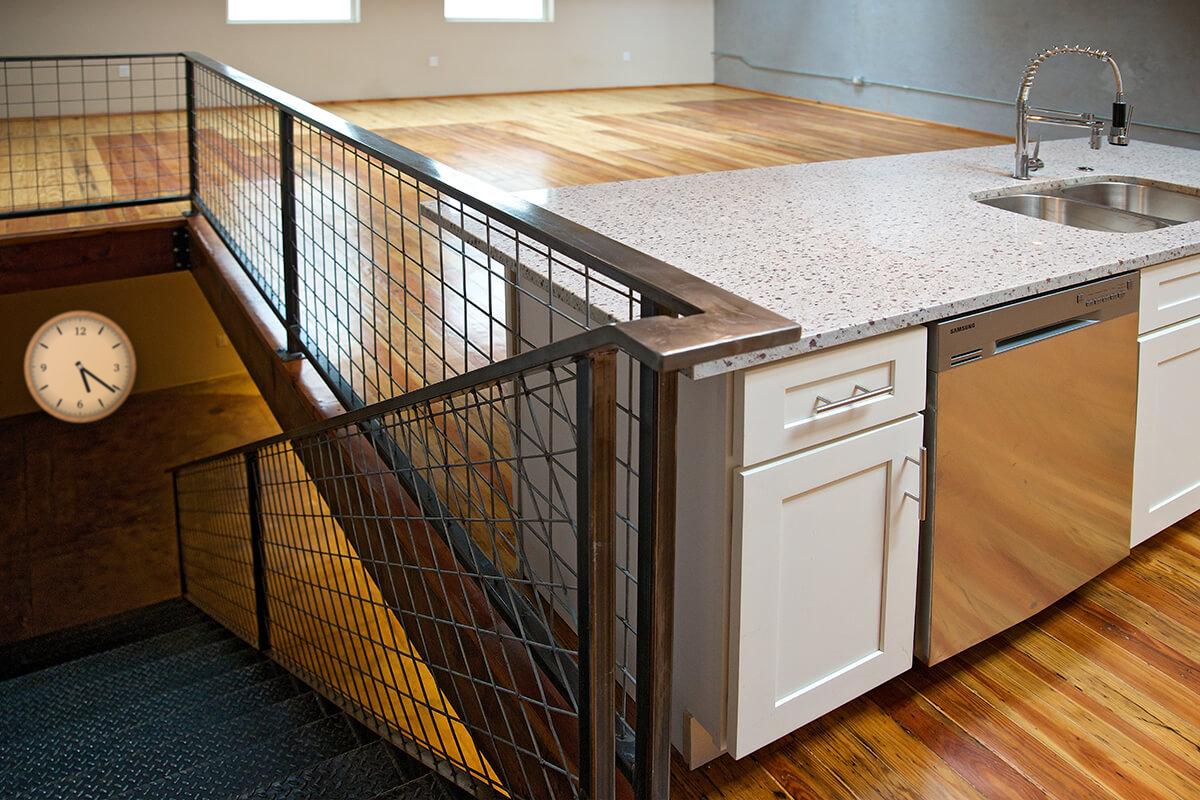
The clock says 5:21
